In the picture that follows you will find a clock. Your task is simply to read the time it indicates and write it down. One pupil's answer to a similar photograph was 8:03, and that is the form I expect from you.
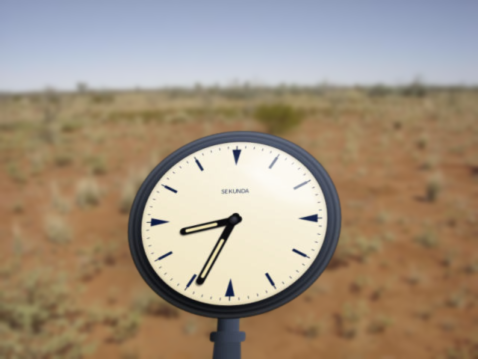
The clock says 8:34
